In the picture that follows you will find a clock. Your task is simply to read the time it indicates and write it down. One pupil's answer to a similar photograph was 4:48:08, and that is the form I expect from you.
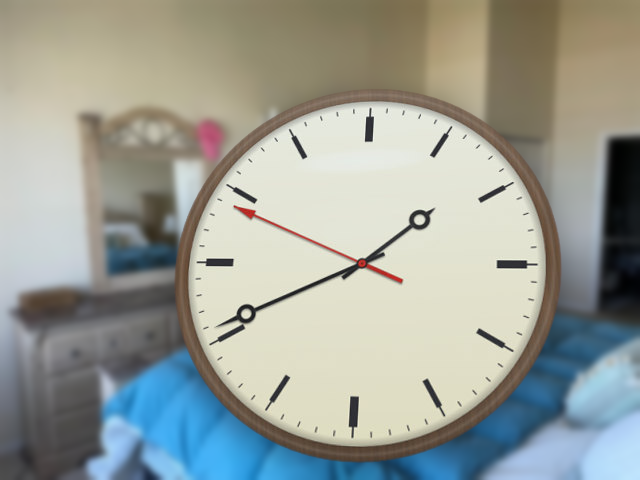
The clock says 1:40:49
